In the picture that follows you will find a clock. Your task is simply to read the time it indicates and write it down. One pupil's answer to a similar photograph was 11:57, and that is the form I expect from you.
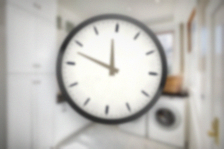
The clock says 11:48
